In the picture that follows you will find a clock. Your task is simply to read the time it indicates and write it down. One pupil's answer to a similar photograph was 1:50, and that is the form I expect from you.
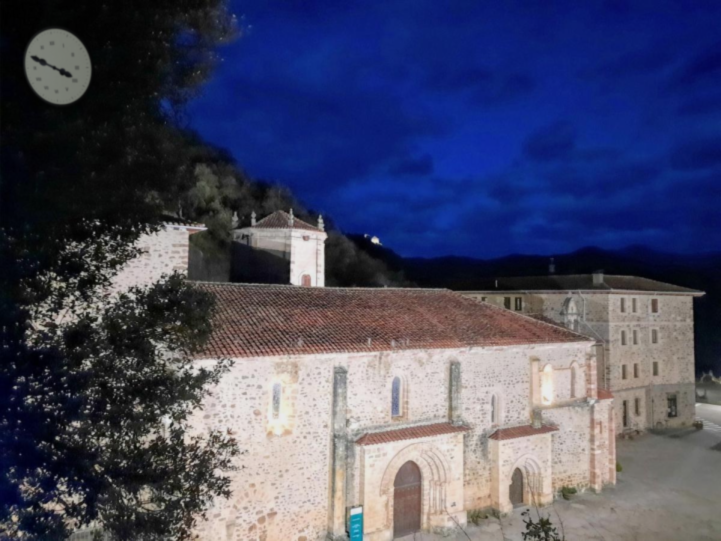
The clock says 3:49
